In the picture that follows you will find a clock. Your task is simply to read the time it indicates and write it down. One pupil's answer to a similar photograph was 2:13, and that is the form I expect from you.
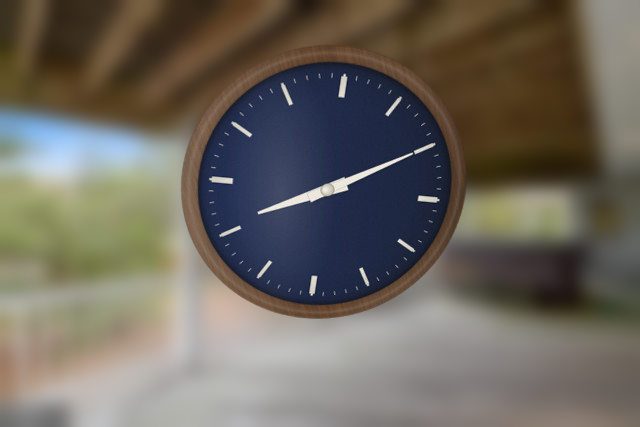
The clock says 8:10
